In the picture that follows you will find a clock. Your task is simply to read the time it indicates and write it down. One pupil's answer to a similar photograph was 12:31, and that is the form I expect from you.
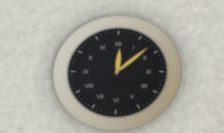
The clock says 12:08
